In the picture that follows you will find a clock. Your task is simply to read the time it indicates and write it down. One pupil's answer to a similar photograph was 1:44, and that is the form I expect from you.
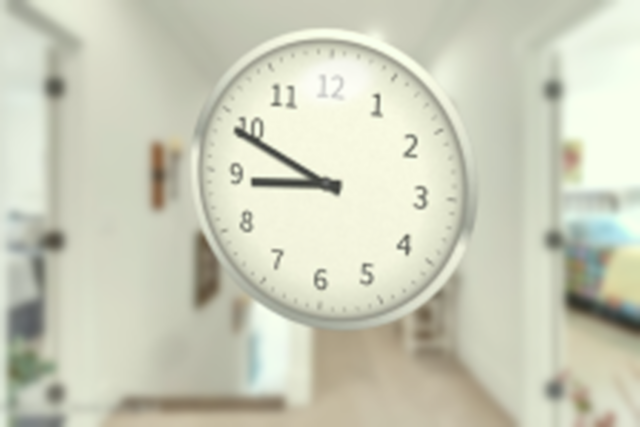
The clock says 8:49
